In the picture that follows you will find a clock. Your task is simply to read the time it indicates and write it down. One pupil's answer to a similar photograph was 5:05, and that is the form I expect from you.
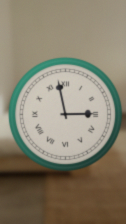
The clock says 2:58
